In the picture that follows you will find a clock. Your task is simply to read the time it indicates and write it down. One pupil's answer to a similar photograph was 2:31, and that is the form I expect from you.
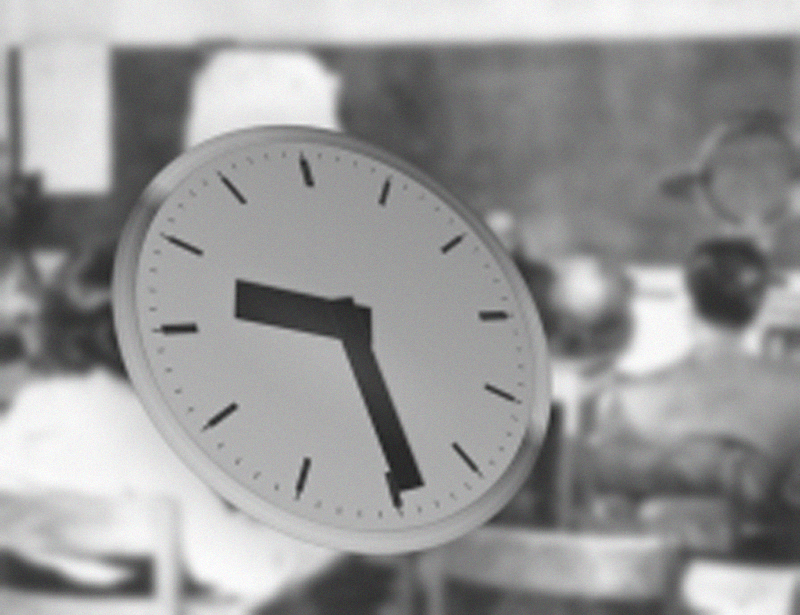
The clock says 9:29
